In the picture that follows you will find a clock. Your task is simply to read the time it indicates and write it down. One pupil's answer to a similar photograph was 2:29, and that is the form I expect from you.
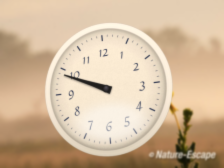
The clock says 9:49
